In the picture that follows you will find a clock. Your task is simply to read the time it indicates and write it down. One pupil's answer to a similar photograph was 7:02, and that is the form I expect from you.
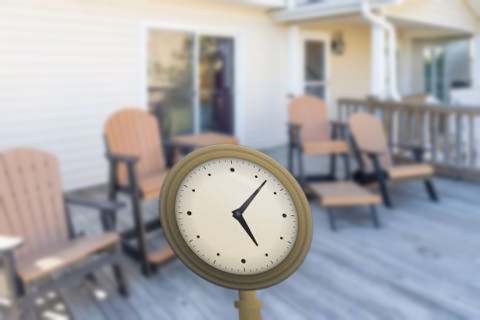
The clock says 5:07
